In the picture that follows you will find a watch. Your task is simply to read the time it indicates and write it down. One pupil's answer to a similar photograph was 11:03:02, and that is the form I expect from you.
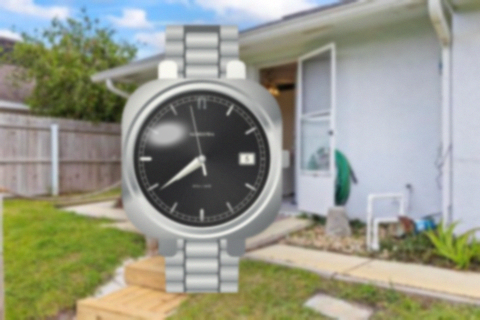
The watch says 7:38:58
